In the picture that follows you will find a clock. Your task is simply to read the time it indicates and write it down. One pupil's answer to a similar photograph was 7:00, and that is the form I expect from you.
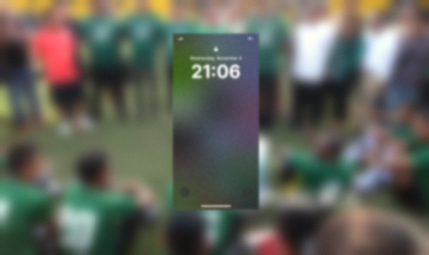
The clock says 21:06
